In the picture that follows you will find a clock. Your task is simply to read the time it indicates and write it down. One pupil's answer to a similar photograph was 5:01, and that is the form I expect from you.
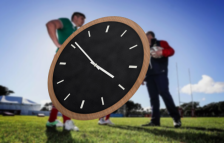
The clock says 3:51
